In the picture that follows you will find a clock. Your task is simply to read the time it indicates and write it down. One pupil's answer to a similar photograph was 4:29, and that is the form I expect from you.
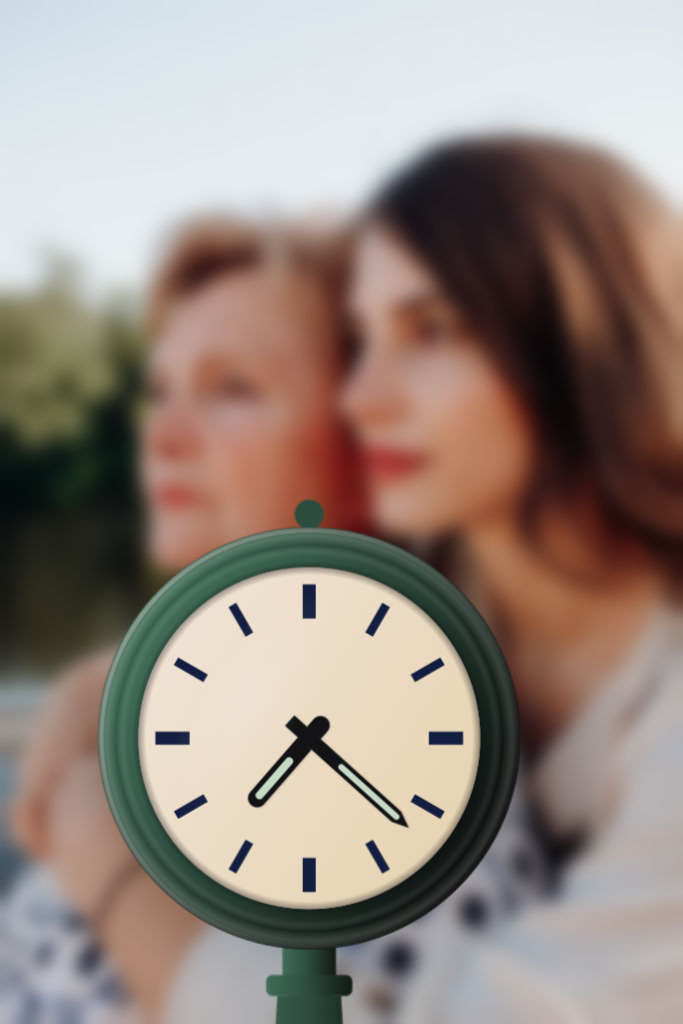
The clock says 7:22
